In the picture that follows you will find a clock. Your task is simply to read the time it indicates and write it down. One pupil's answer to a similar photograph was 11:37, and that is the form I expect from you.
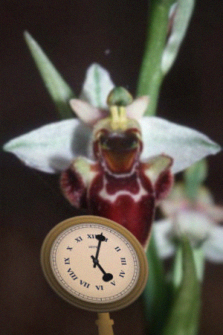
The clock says 5:03
